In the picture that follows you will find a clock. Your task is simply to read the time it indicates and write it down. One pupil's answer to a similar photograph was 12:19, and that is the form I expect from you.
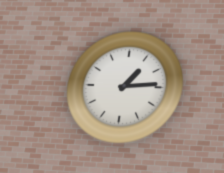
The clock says 1:14
